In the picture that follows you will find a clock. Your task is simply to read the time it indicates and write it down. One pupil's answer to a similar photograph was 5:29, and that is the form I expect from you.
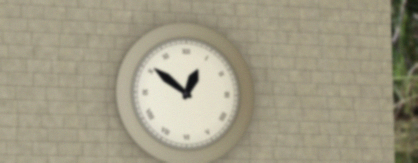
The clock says 12:51
